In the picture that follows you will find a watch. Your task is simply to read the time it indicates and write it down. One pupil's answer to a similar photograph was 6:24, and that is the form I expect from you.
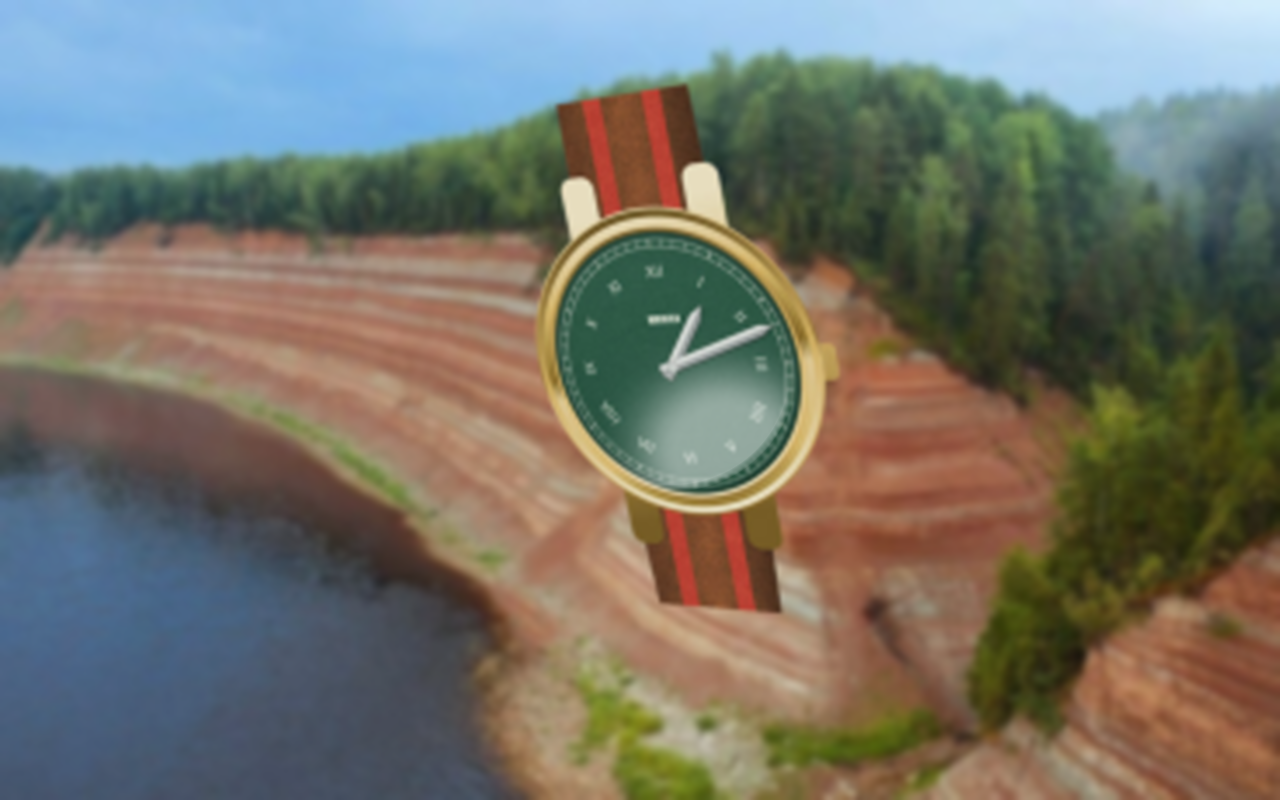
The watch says 1:12
